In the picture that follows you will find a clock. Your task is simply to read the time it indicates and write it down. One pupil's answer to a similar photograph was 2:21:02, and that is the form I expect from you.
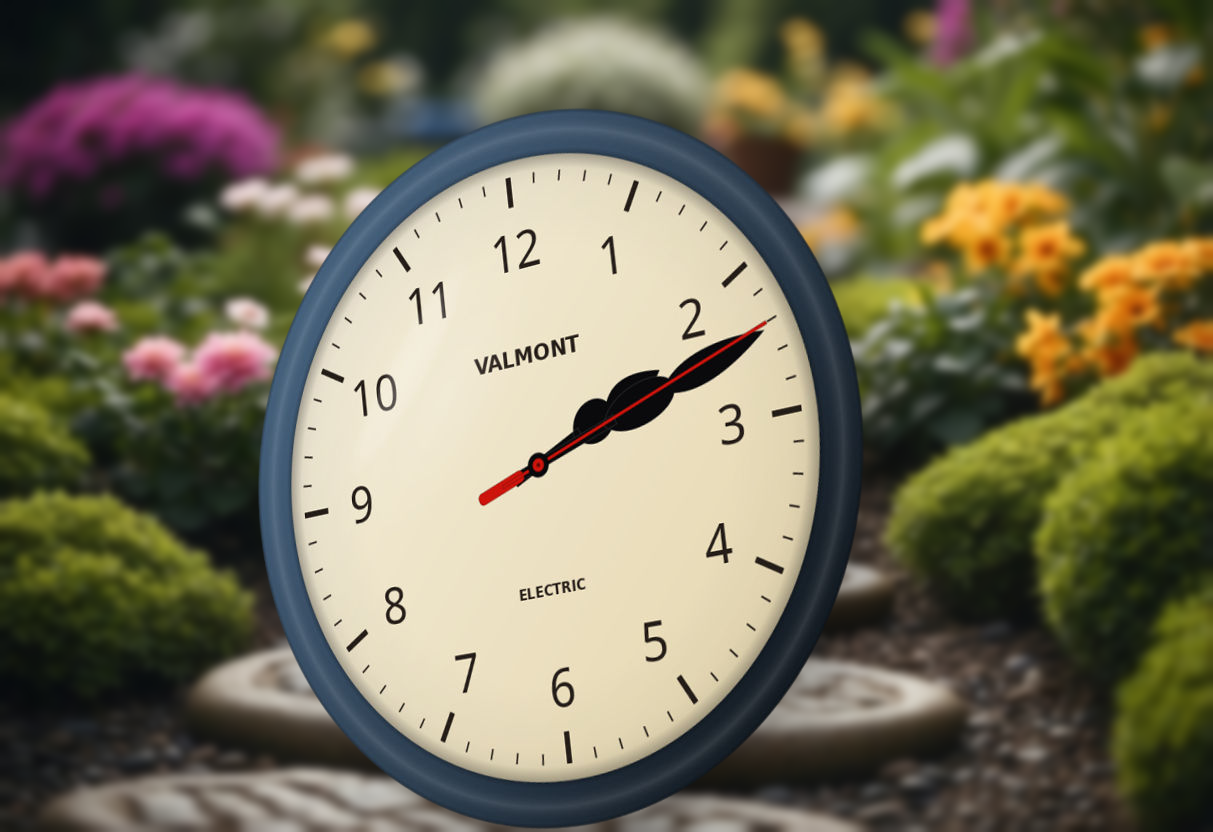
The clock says 2:12:12
